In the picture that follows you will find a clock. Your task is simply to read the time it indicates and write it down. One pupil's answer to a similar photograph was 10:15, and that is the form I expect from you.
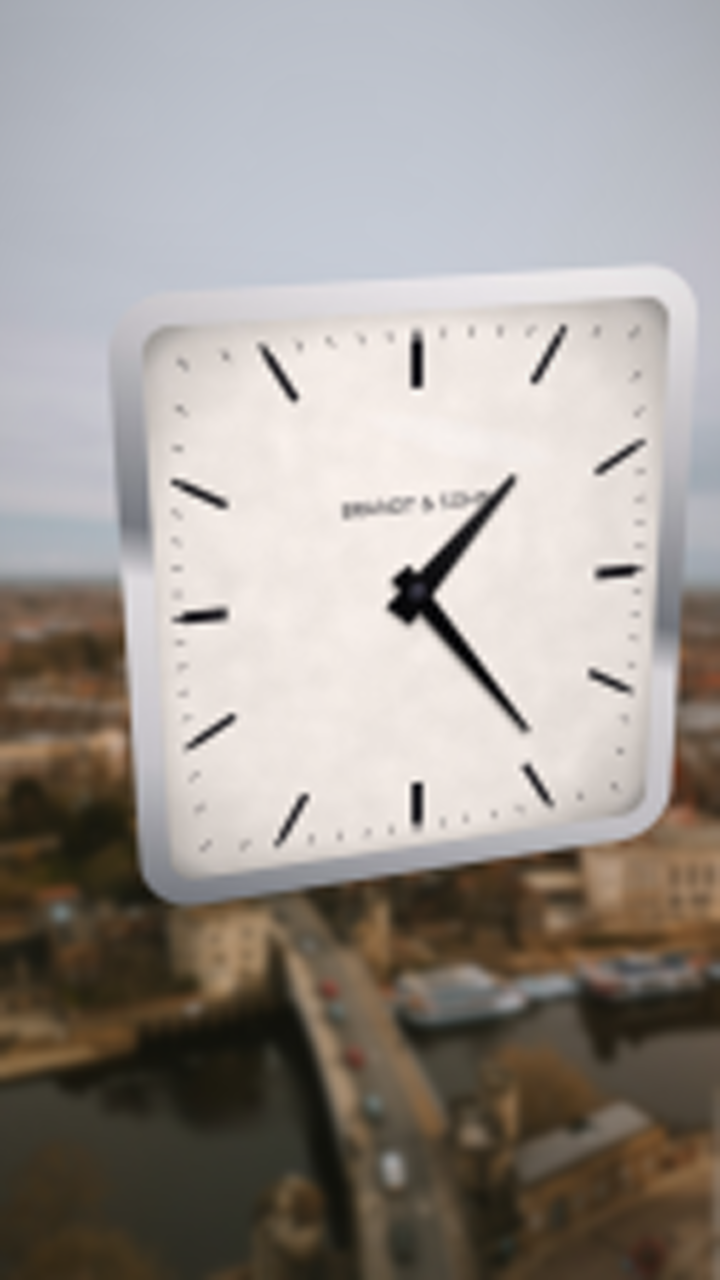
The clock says 1:24
